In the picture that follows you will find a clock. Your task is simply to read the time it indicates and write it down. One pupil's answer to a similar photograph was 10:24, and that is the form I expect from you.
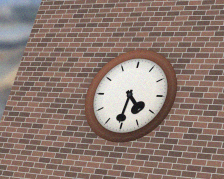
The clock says 4:31
